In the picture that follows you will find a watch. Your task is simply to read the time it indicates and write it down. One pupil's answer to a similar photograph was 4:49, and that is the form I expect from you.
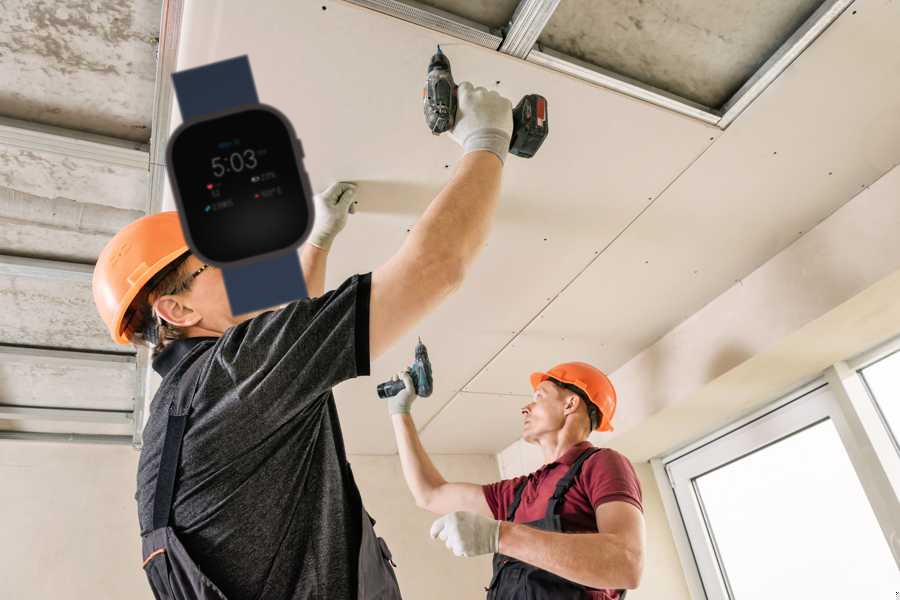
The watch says 5:03
